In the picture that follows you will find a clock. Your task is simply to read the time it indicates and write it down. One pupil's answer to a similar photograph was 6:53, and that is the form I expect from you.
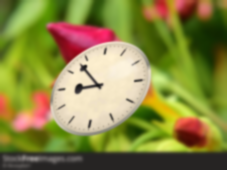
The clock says 8:53
